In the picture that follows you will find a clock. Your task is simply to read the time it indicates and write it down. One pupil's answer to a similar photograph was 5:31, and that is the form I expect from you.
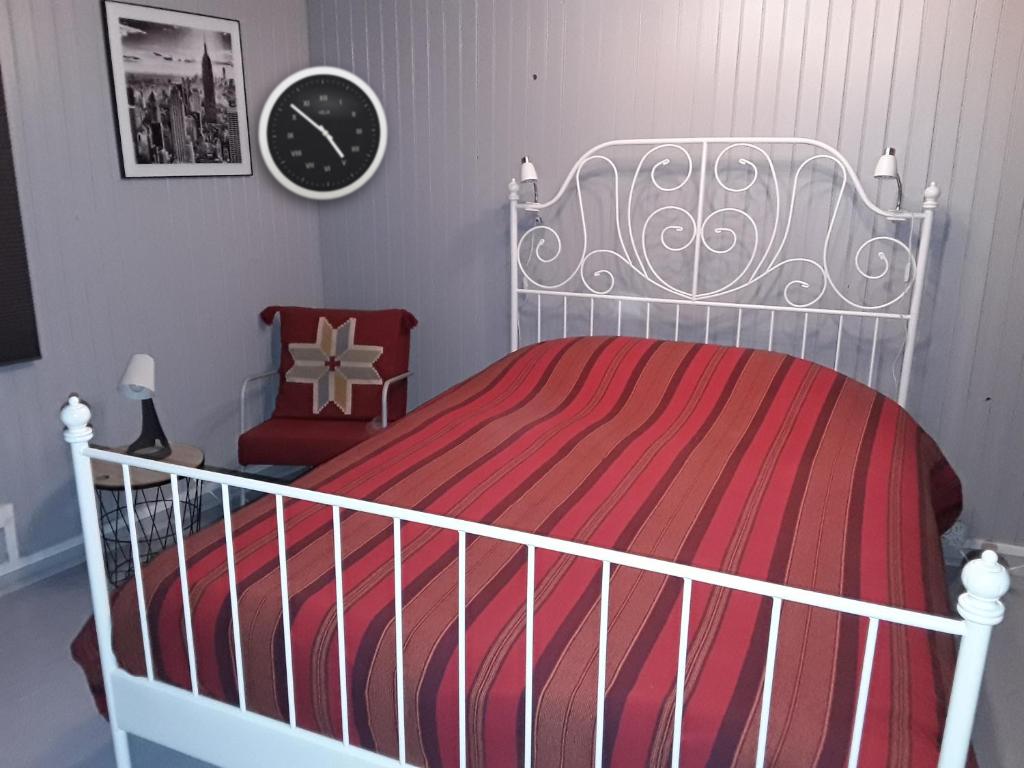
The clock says 4:52
